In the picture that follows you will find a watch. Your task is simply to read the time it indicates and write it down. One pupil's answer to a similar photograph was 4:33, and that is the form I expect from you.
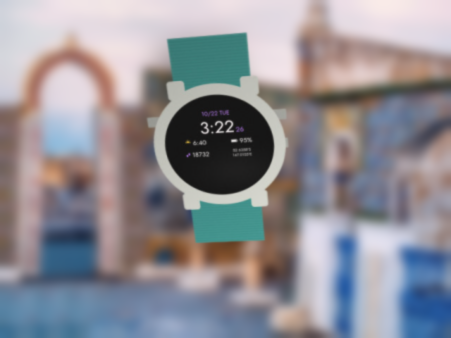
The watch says 3:22
